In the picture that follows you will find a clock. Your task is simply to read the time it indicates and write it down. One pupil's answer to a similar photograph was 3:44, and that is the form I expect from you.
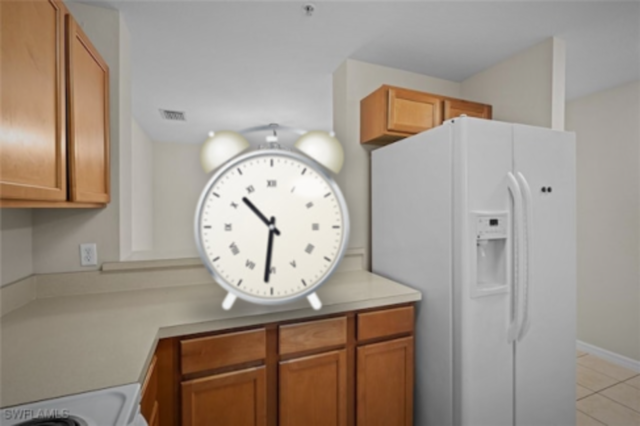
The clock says 10:31
